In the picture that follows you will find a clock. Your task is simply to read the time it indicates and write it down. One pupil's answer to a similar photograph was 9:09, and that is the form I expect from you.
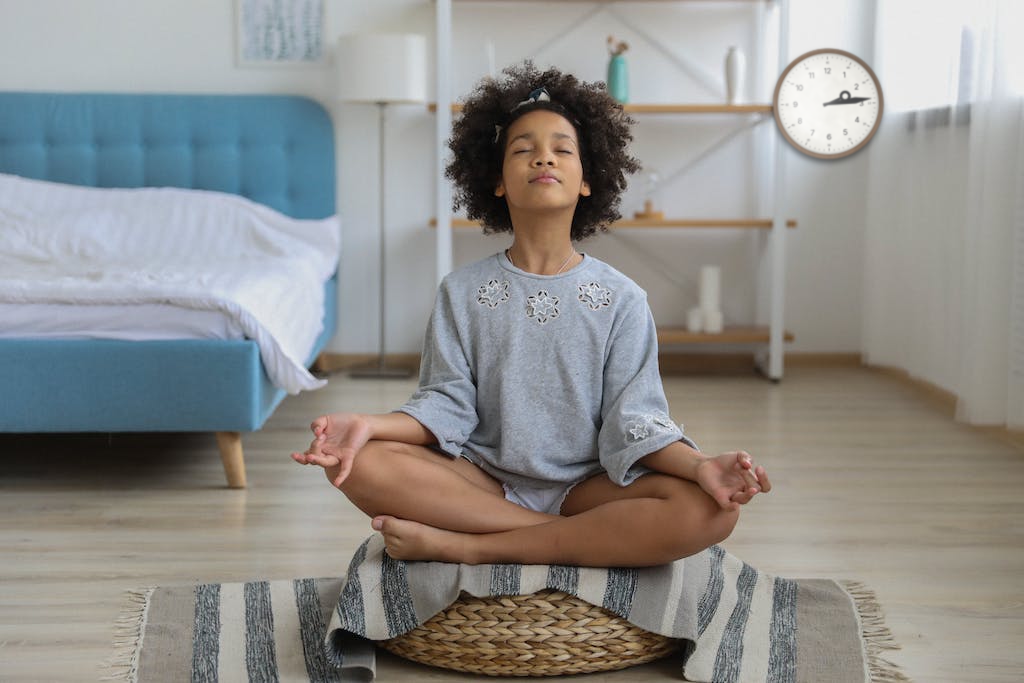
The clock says 2:14
